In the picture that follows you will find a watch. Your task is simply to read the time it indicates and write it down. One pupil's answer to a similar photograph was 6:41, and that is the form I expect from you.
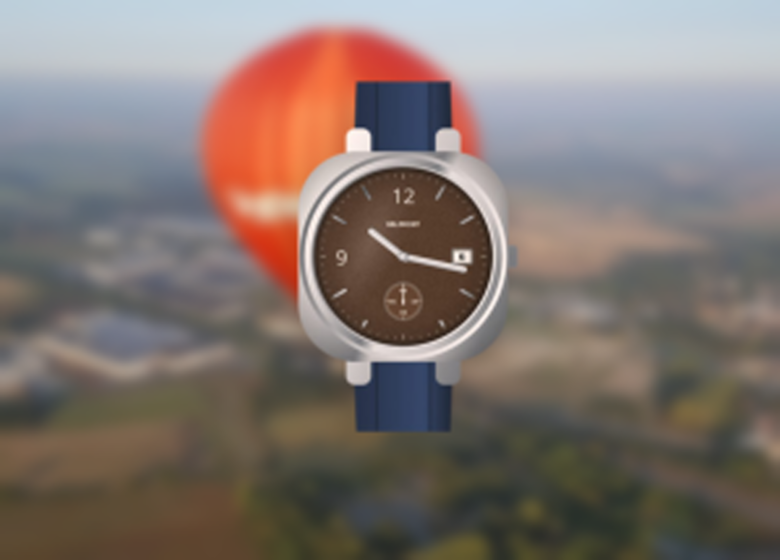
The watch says 10:17
